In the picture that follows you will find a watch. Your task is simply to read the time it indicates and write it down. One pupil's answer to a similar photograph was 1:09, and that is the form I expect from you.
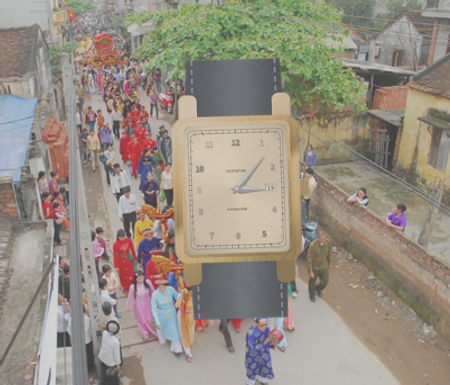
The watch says 3:07
